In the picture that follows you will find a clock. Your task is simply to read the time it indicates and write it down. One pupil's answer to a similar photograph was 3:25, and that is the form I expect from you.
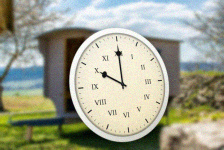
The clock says 10:00
